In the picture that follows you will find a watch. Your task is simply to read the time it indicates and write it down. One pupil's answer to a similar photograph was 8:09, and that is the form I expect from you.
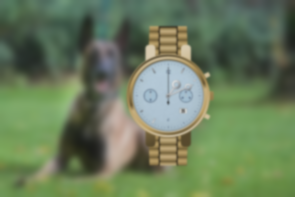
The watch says 1:11
